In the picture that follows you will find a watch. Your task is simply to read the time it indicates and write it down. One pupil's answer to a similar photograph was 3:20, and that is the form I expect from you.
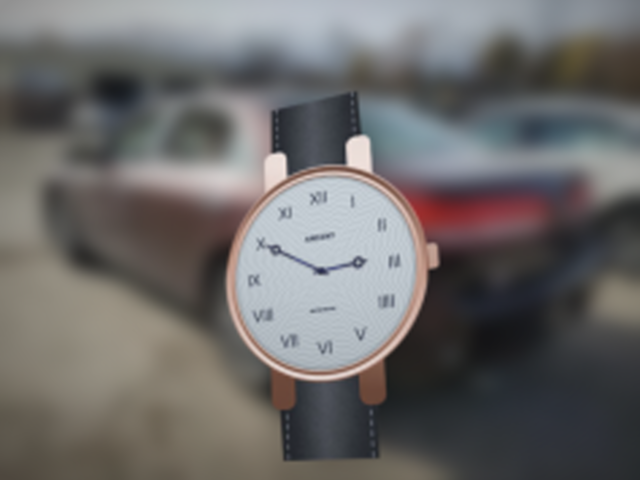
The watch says 2:50
